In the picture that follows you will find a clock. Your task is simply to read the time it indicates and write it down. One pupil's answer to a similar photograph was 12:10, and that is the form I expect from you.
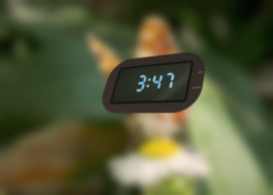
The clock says 3:47
